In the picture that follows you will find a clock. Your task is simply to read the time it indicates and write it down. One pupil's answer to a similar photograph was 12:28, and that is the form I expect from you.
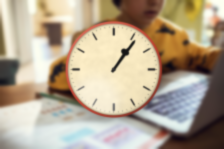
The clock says 1:06
